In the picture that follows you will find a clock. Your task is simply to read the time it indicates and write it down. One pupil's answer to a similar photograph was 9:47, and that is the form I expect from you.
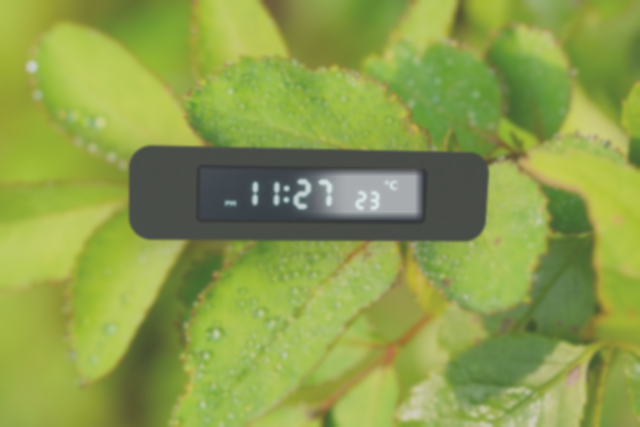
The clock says 11:27
